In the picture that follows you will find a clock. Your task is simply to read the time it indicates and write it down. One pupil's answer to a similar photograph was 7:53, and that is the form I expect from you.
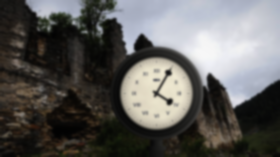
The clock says 4:05
